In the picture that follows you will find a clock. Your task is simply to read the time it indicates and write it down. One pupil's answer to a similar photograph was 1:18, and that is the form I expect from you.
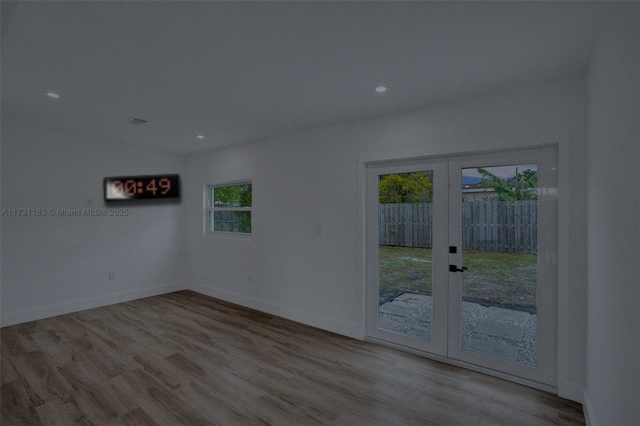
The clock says 0:49
